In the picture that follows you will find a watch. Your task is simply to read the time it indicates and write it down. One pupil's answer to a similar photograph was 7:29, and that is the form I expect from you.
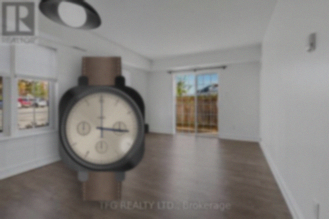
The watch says 3:16
